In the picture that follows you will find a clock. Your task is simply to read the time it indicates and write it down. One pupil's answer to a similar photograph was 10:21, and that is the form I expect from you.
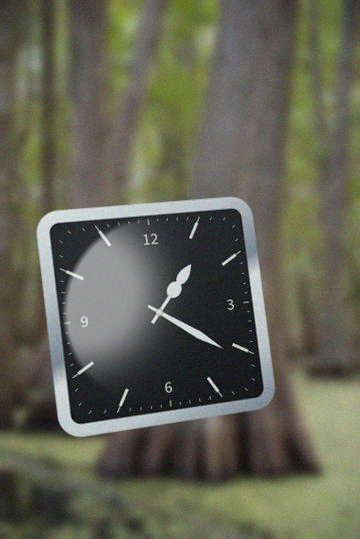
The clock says 1:21
